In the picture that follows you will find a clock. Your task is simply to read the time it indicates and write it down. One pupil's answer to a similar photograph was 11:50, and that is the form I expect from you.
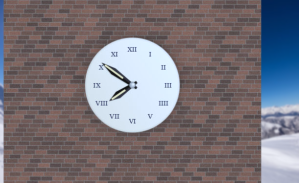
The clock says 7:51
